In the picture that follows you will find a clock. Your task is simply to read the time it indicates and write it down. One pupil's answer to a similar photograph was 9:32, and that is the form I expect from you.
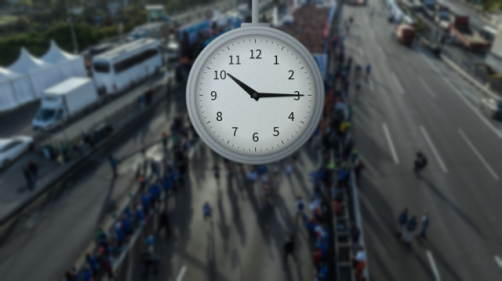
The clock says 10:15
